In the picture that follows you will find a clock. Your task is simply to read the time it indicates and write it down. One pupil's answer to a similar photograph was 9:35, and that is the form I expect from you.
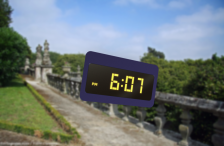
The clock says 6:07
